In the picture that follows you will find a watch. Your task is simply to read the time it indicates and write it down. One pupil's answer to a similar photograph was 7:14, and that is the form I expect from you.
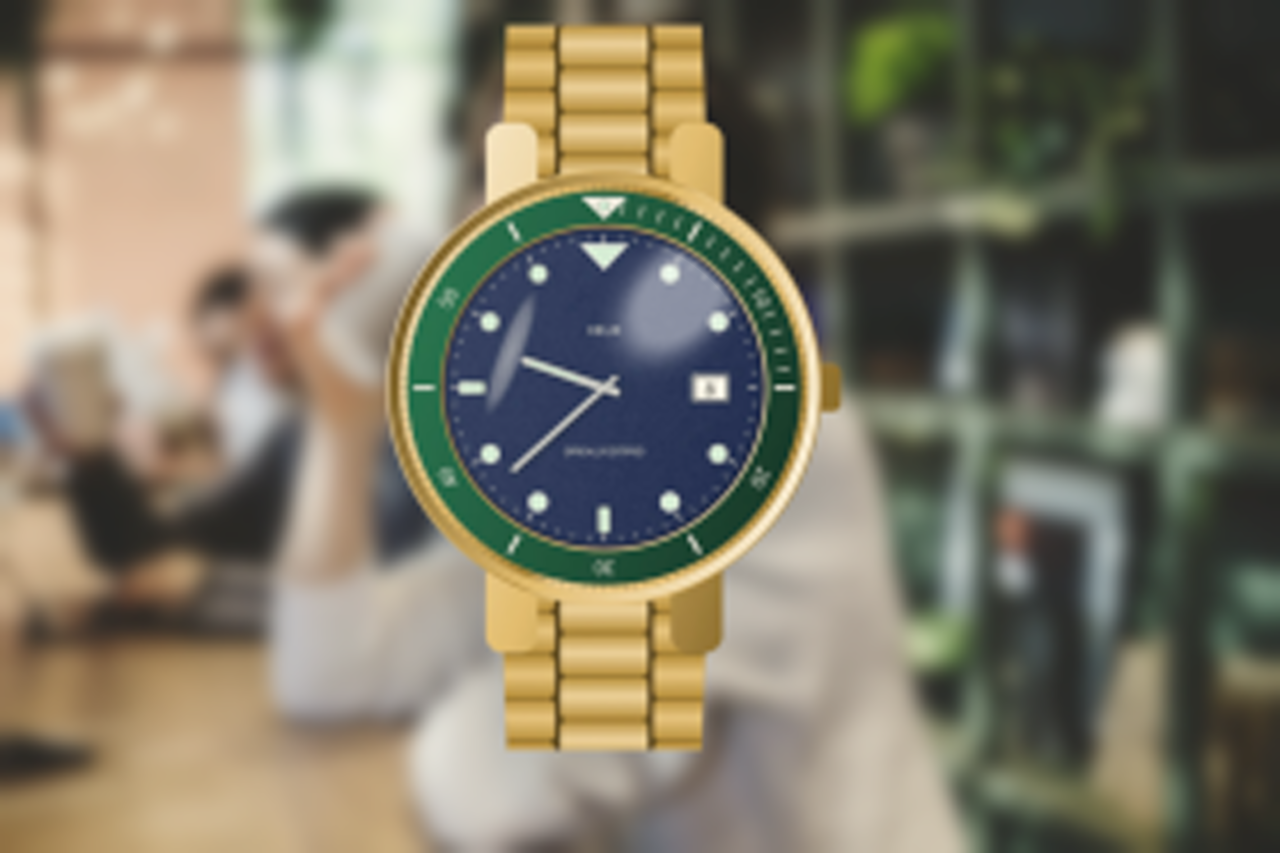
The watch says 9:38
